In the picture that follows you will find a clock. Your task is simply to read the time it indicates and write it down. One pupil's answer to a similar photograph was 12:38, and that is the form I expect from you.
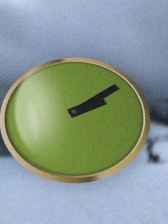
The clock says 2:09
